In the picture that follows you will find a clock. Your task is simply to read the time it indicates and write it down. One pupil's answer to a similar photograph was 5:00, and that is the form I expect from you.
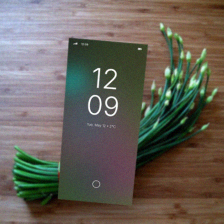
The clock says 12:09
